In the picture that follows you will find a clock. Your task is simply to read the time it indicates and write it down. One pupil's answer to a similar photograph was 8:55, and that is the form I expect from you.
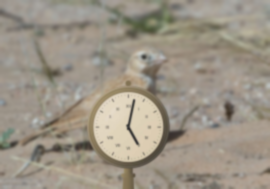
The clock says 5:02
